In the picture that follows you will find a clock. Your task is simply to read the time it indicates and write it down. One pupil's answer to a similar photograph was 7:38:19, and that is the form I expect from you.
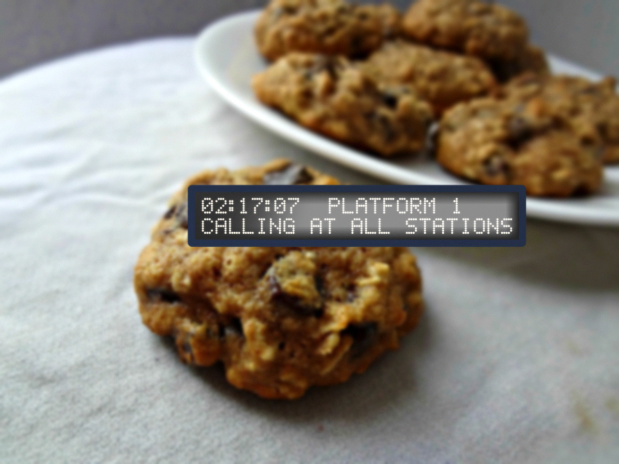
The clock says 2:17:07
